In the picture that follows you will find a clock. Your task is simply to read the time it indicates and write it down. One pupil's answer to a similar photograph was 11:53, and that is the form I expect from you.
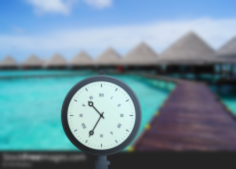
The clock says 10:35
